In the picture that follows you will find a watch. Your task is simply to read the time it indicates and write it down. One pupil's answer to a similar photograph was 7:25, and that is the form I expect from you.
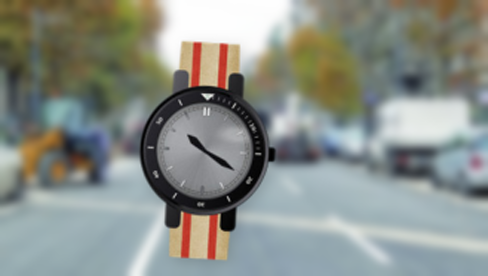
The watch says 10:20
